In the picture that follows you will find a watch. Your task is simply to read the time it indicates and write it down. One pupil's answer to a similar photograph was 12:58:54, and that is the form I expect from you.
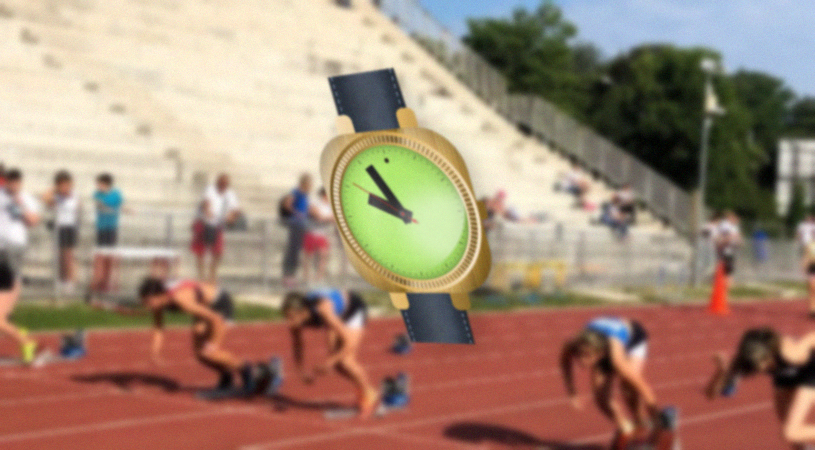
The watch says 9:55:51
